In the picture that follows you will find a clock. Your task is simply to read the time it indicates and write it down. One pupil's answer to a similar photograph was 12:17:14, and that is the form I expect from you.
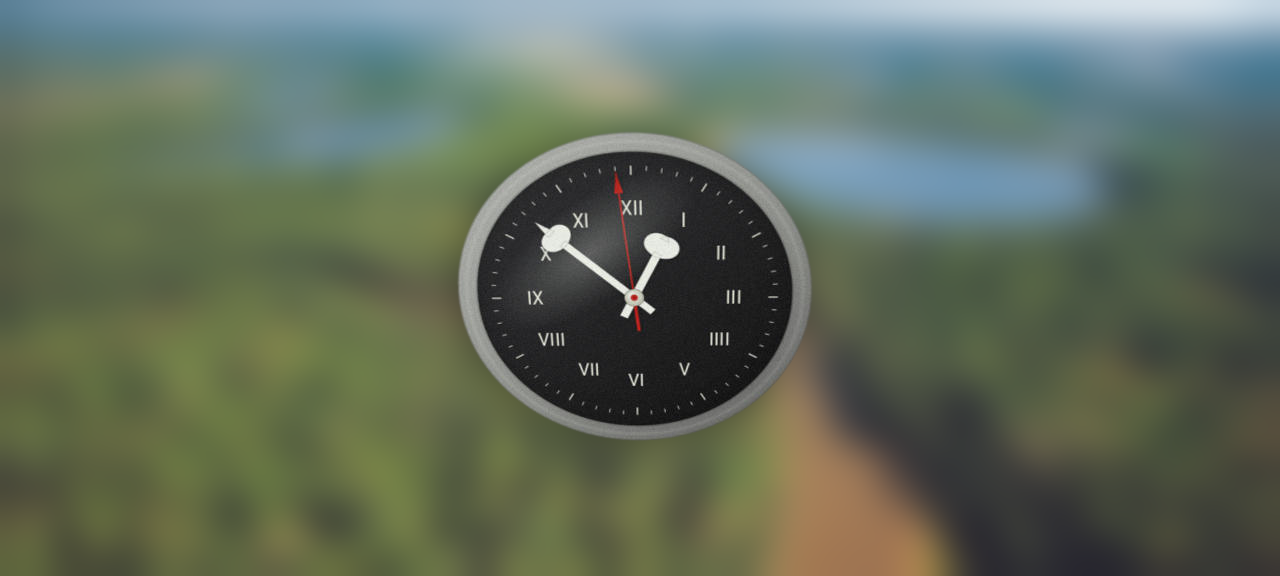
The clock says 12:51:59
